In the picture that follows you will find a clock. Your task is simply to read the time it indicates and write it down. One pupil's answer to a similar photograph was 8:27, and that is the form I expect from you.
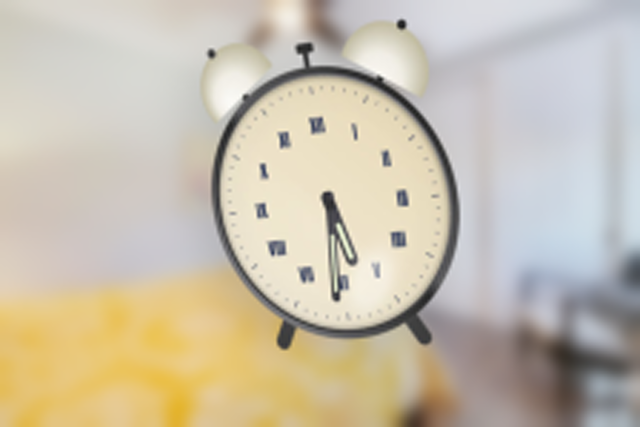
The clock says 5:31
